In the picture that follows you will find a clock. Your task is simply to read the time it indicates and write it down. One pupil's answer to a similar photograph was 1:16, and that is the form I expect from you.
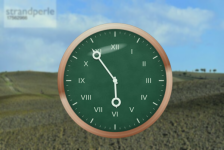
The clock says 5:54
